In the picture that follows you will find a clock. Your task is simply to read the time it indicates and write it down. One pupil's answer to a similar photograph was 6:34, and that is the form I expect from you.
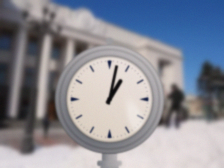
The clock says 1:02
